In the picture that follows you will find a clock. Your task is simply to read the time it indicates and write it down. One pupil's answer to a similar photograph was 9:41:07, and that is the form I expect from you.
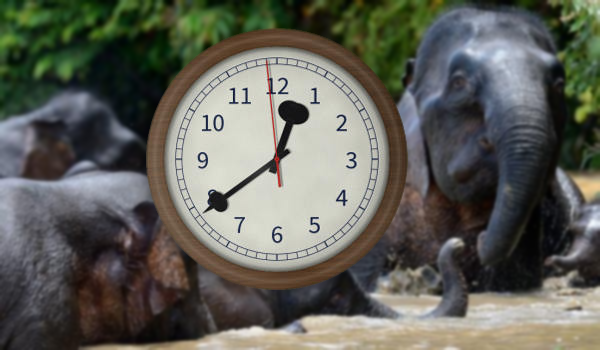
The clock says 12:38:59
